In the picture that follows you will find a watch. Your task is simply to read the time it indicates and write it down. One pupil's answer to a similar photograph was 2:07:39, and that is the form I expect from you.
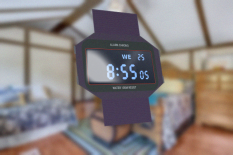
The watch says 8:55:05
